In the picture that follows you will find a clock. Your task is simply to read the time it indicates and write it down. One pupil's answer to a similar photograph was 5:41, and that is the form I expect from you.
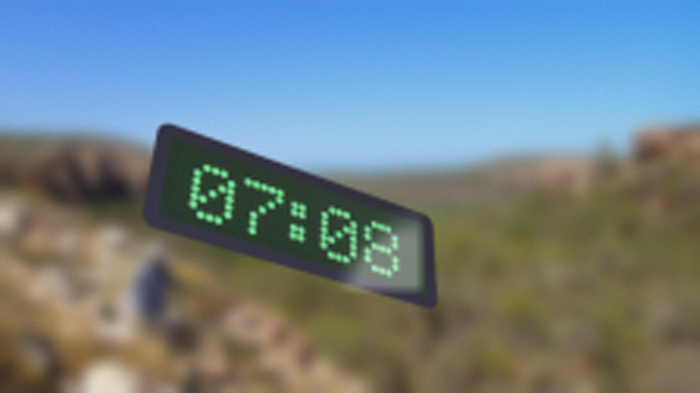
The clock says 7:08
